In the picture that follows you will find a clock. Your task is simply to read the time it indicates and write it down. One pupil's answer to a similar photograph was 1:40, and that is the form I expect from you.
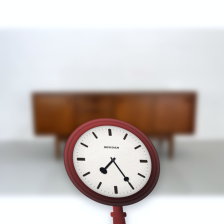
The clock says 7:25
